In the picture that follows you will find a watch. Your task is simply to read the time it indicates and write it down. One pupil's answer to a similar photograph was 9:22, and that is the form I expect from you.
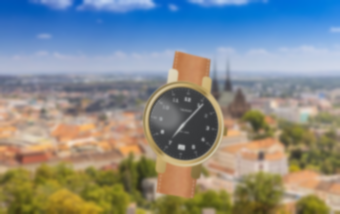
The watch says 7:06
